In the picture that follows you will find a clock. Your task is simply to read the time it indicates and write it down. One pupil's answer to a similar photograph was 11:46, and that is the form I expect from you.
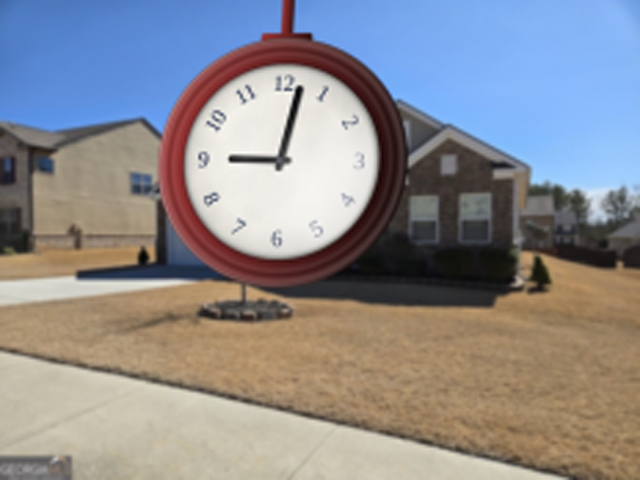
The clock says 9:02
